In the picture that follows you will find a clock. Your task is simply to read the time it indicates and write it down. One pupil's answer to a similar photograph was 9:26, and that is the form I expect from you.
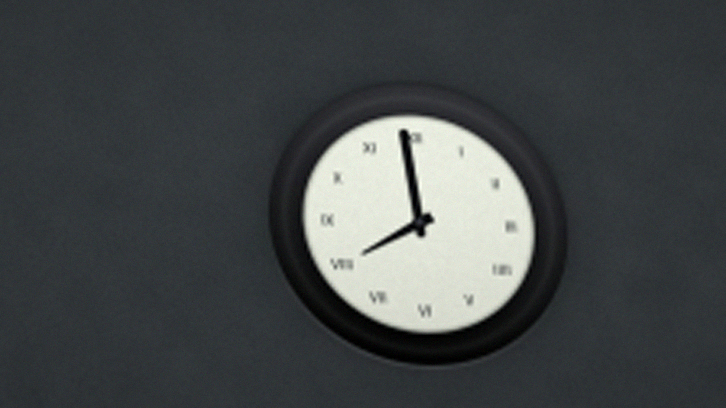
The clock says 7:59
